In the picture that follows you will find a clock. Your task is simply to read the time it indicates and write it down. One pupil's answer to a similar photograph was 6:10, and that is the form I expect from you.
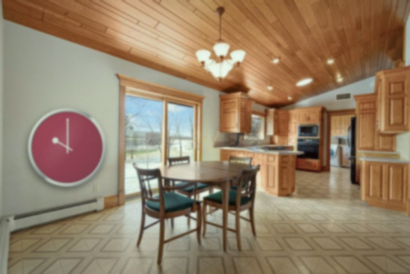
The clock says 10:00
